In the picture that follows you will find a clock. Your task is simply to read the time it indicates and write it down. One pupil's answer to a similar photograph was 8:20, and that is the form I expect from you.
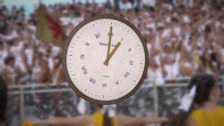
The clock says 1:00
